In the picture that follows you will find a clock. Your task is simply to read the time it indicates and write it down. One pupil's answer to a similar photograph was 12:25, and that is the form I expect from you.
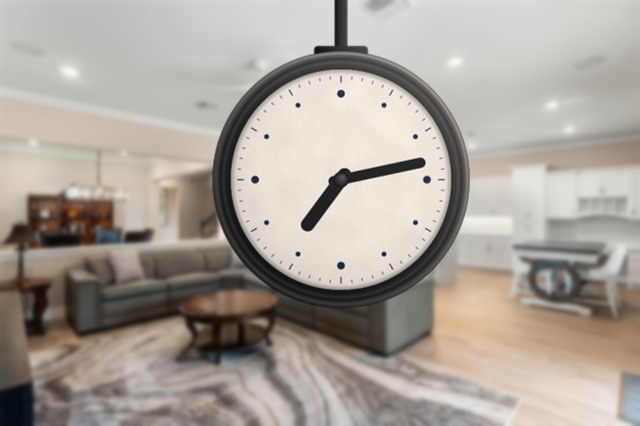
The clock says 7:13
